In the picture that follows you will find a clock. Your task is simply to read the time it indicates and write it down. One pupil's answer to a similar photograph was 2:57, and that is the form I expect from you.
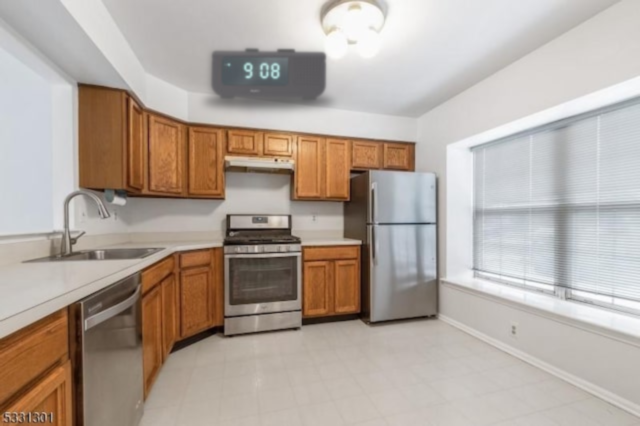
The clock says 9:08
